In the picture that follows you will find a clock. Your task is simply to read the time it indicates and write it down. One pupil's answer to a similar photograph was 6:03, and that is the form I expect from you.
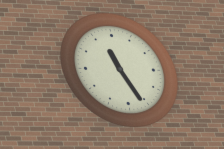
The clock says 11:26
